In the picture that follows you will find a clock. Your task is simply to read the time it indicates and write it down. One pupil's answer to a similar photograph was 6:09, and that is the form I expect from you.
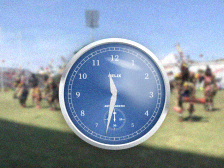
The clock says 11:32
